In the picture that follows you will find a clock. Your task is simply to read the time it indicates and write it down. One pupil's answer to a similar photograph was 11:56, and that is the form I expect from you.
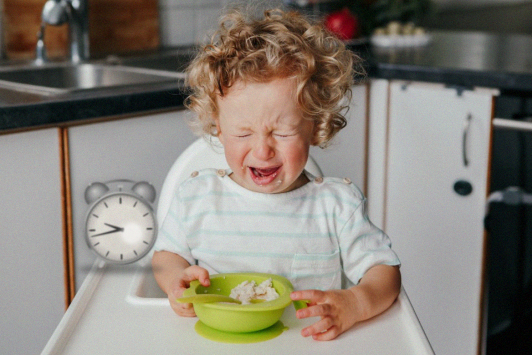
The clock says 9:43
